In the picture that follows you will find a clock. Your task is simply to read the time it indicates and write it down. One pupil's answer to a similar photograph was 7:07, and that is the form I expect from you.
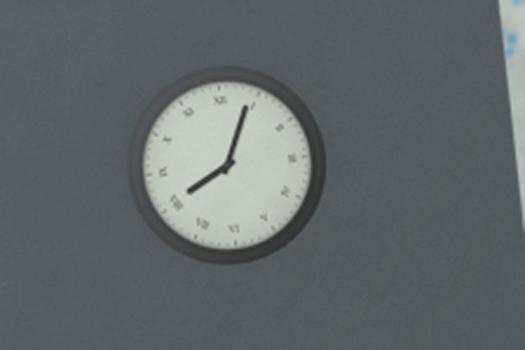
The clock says 8:04
